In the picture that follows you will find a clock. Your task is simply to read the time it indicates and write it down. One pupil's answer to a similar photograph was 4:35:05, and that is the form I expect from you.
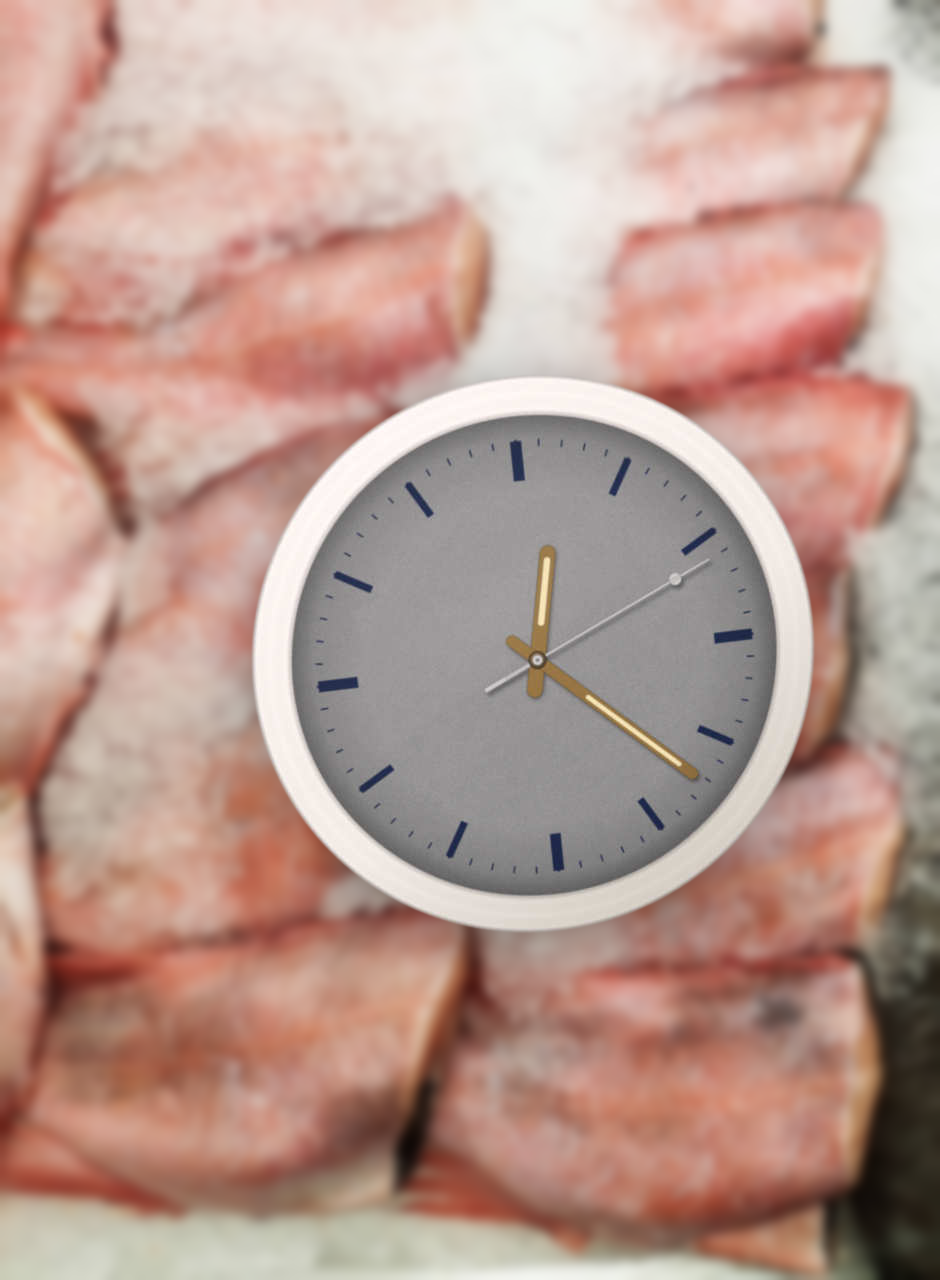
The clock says 12:22:11
